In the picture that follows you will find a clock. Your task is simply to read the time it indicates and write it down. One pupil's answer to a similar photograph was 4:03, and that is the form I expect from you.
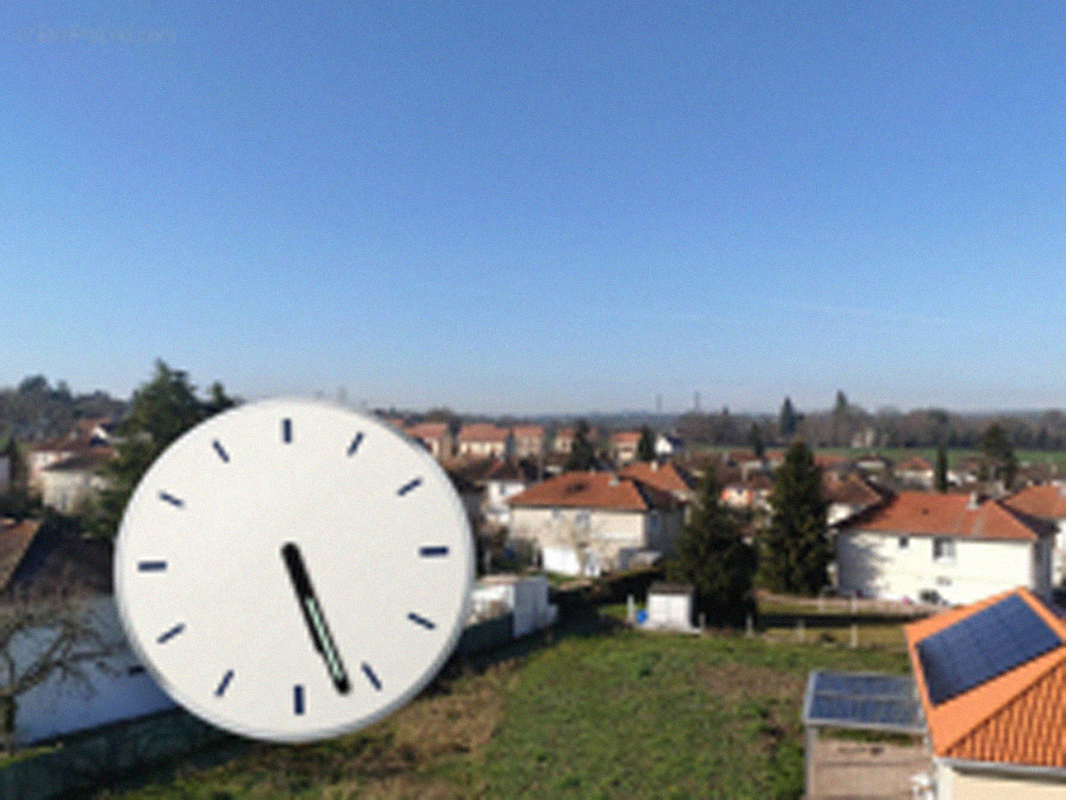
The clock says 5:27
